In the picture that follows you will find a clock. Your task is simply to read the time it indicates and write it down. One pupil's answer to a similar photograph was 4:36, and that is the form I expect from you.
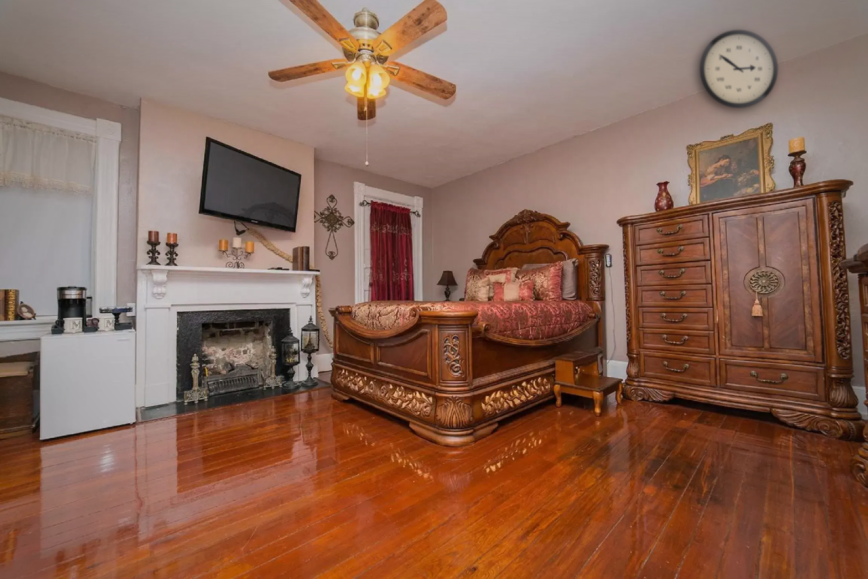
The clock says 2:51
